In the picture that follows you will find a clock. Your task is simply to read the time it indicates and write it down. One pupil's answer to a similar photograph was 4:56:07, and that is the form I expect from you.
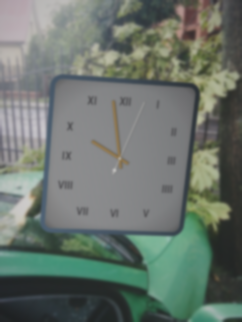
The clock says 9:58:03
